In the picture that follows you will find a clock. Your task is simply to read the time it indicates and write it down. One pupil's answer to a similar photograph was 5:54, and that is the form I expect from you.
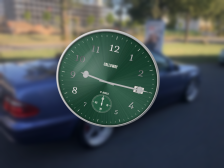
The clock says 9:15
